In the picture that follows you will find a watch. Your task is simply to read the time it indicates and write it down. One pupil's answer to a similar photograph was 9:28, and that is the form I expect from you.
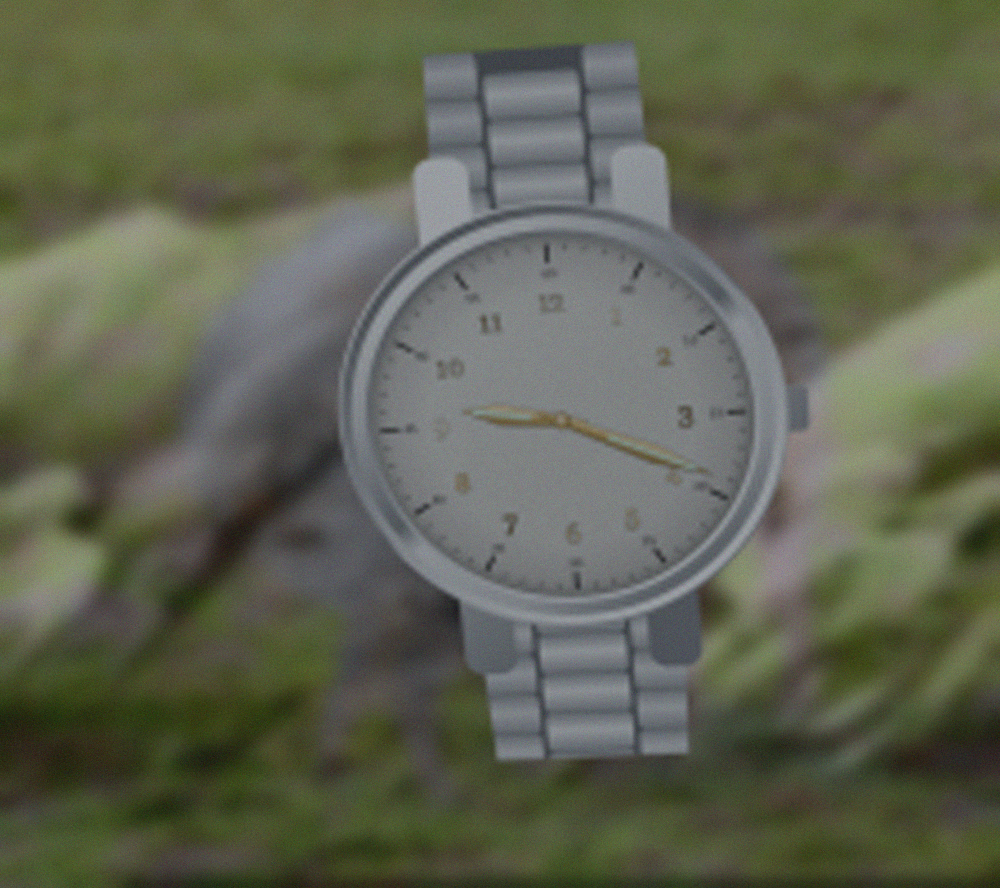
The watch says 9:19
